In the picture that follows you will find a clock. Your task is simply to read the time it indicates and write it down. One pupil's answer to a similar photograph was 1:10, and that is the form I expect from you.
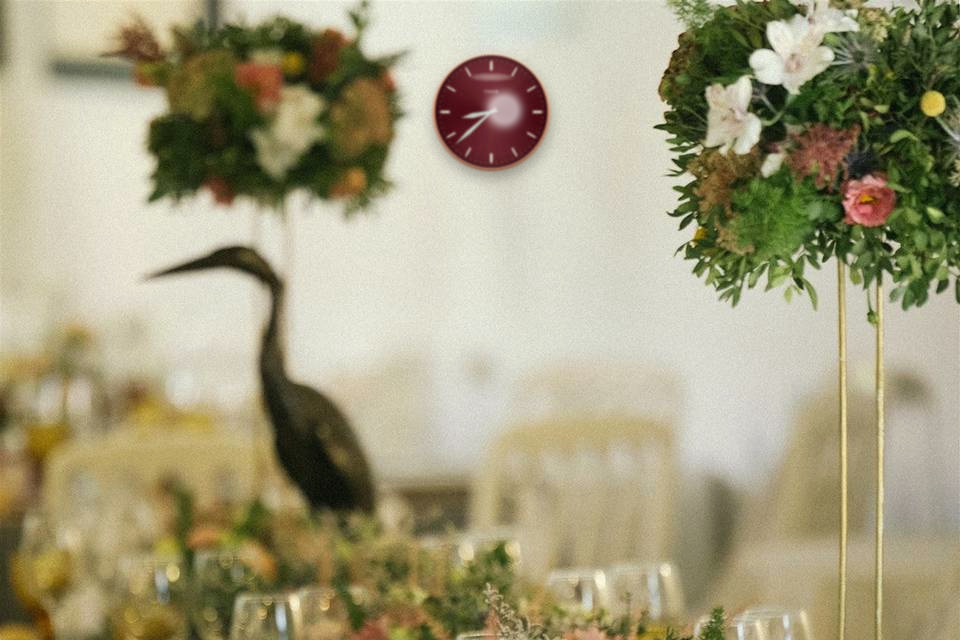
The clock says 8:38
